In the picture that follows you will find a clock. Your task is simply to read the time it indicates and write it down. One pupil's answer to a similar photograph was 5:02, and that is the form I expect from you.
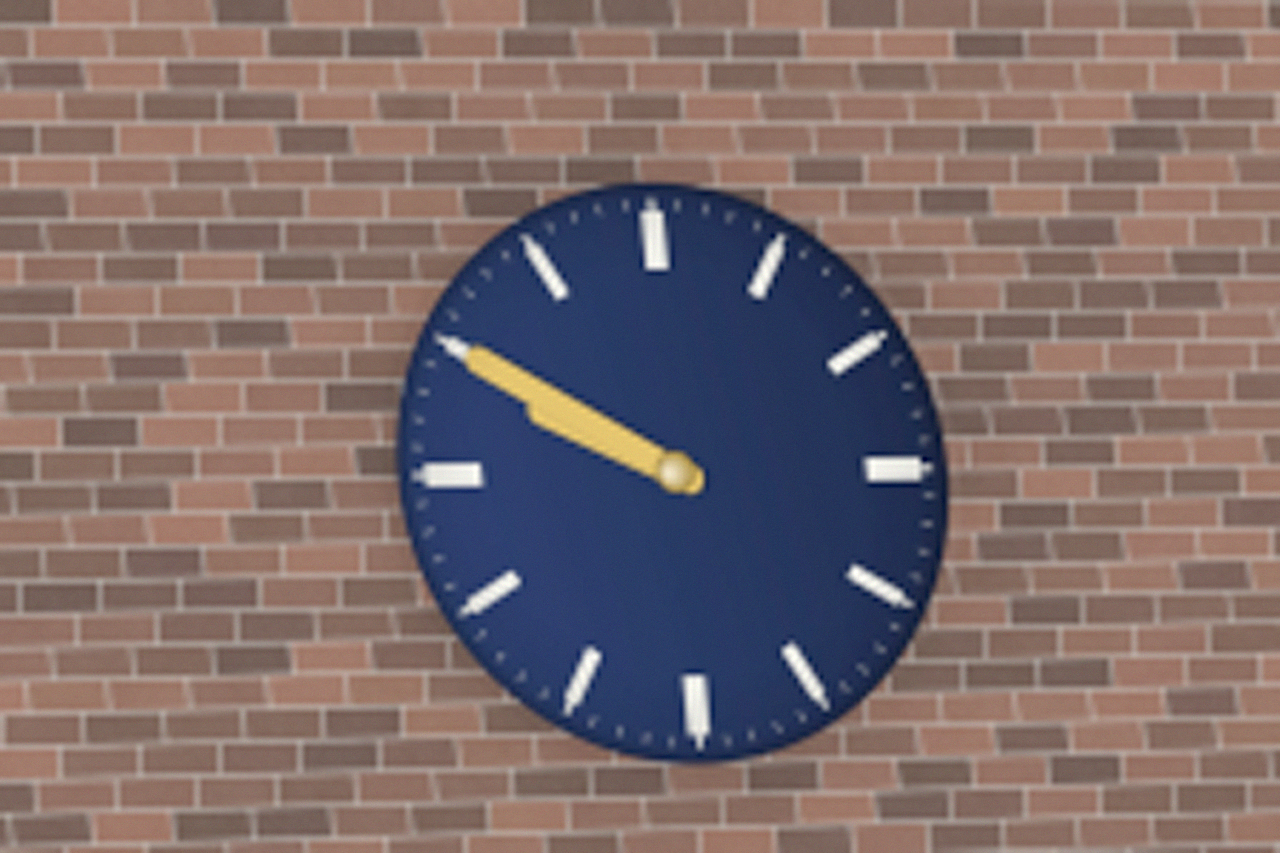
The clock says 9:50
